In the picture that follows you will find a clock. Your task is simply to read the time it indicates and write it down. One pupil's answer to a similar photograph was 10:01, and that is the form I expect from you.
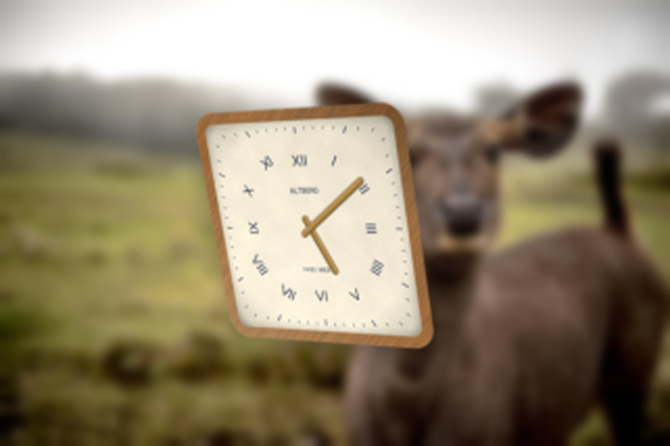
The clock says 5:09
